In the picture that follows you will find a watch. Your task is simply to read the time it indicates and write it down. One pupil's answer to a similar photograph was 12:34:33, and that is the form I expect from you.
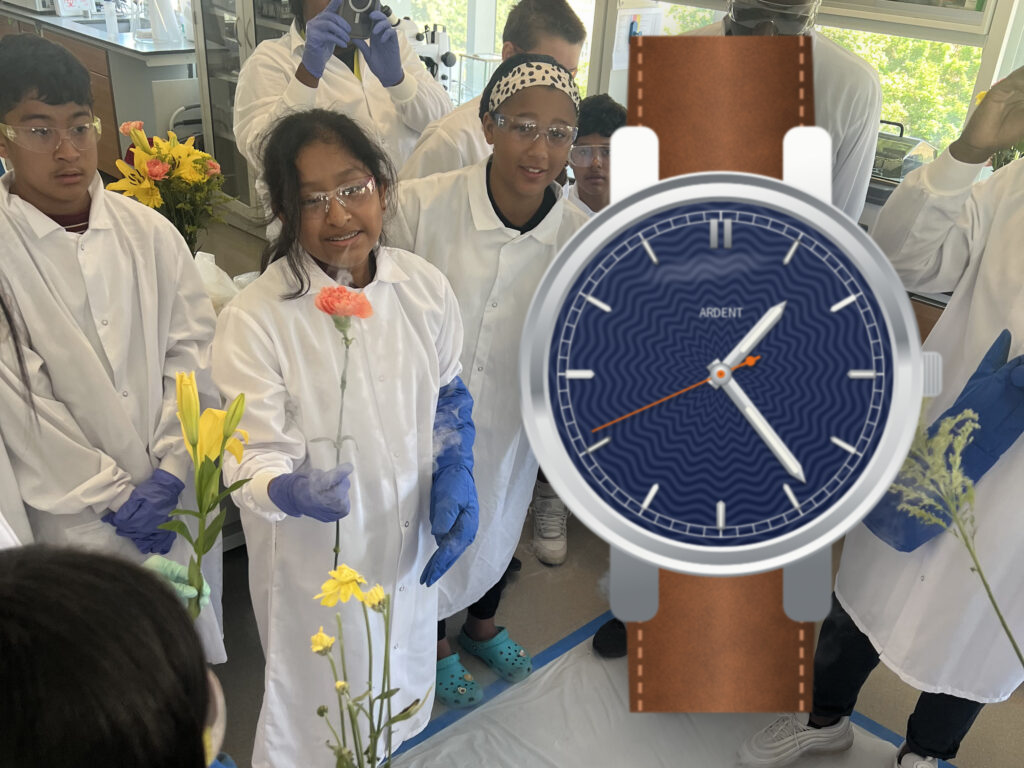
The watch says 1:23:41
